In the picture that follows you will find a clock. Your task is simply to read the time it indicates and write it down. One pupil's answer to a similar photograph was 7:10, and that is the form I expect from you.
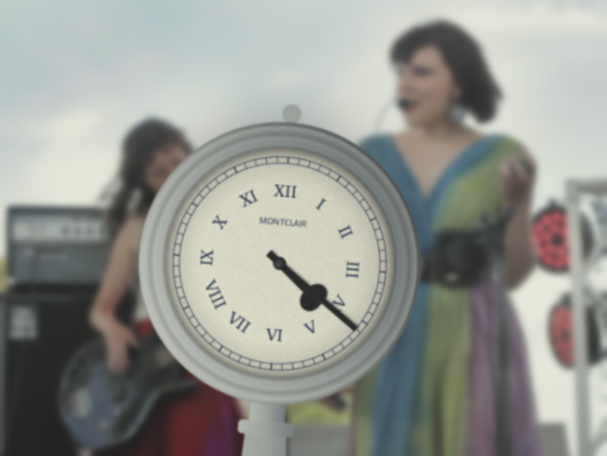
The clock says 4:21
